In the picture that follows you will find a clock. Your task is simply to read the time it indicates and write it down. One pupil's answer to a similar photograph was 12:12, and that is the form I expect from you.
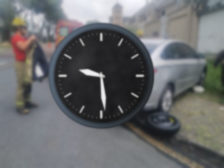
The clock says 9:29
